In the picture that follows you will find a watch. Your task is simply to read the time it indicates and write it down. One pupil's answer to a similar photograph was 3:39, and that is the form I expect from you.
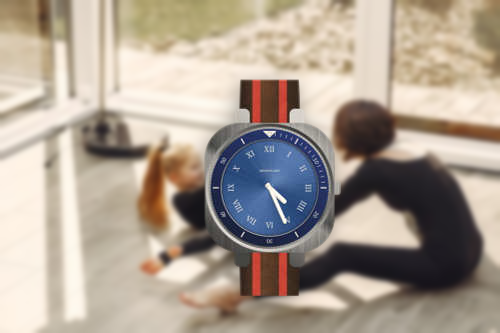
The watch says 4:26
